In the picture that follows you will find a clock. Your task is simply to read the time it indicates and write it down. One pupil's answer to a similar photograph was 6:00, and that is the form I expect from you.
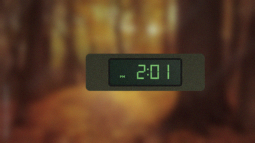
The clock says 2:01
